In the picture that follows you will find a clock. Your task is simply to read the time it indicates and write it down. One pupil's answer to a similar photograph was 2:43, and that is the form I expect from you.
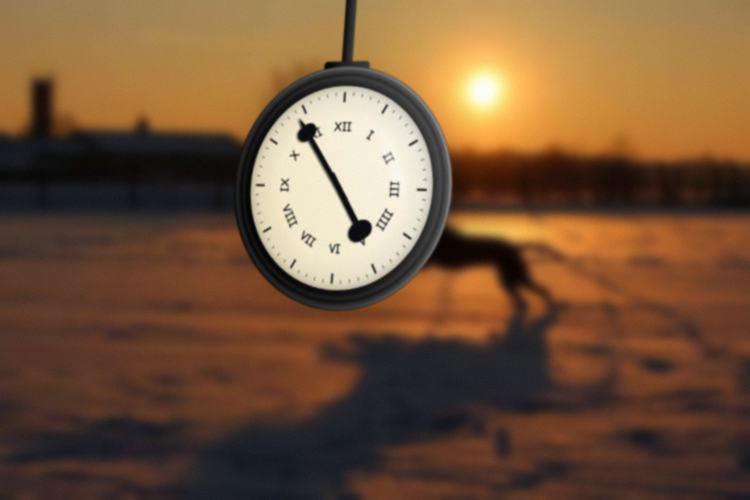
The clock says 4:54
